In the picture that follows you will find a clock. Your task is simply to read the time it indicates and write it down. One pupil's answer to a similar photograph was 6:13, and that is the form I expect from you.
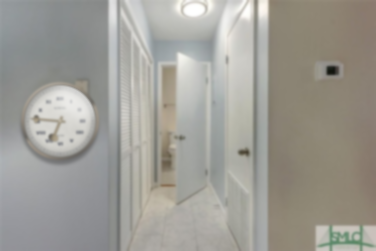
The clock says 6:46
